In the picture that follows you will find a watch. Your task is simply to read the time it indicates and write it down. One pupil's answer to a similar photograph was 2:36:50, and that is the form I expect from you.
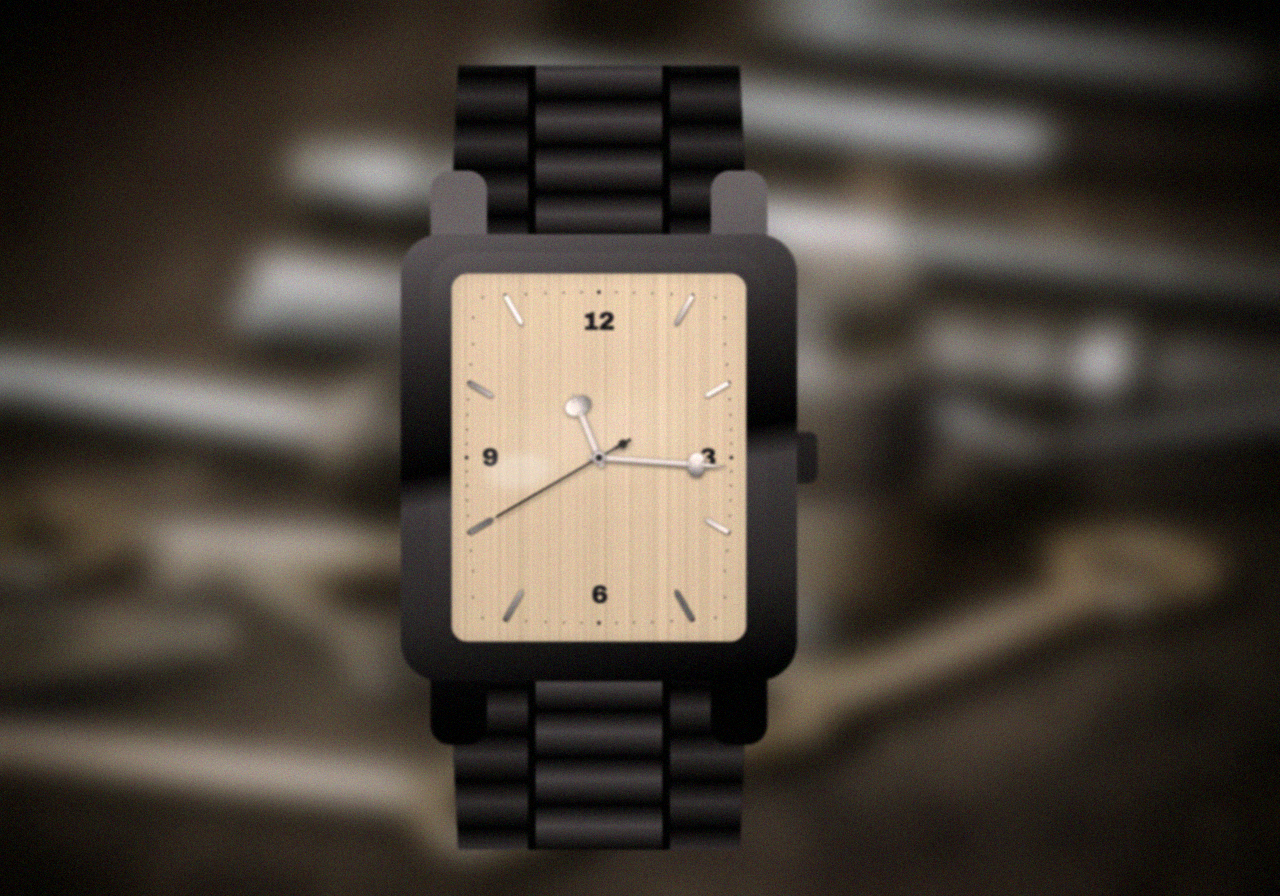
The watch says 11:15:40
